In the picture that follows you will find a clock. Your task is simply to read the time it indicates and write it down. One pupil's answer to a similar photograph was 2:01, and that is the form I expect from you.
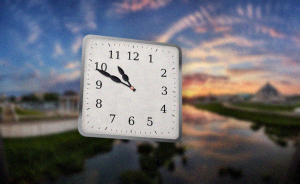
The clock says 10:49
